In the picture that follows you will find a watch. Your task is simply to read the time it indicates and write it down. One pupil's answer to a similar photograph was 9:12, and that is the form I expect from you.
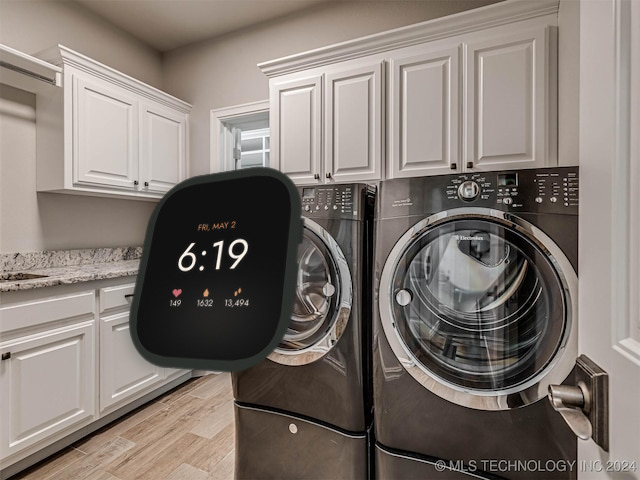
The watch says 6:19
